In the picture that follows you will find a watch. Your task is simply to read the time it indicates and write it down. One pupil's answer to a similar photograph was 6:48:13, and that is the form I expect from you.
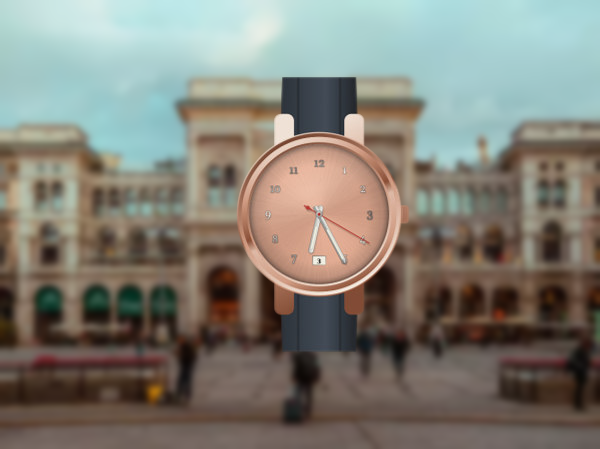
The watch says 6:25:20
